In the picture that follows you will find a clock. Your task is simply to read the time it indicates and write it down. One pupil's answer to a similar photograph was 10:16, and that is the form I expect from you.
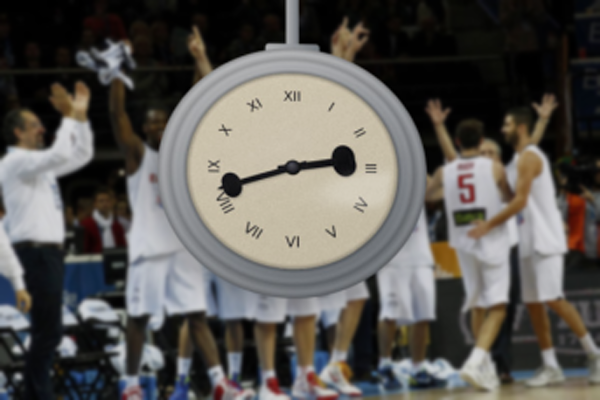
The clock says 2:42
